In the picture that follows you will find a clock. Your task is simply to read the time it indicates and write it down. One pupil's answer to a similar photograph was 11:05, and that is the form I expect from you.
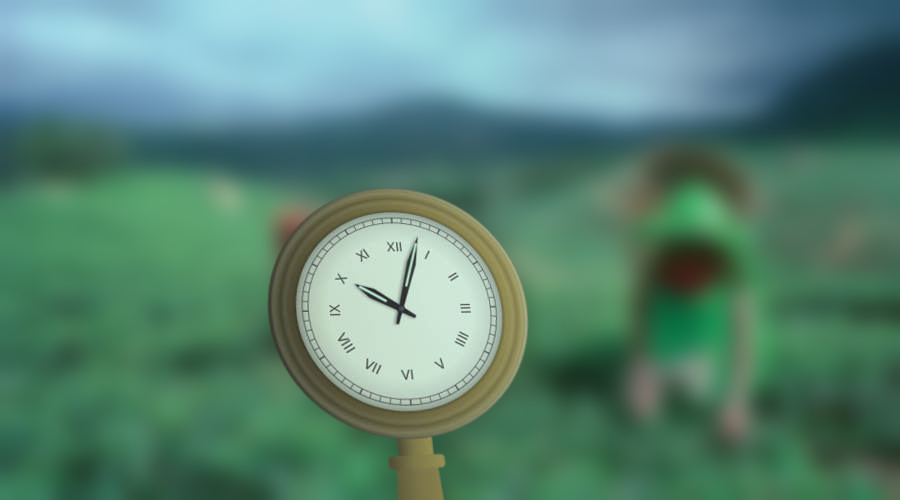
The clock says 10:03
